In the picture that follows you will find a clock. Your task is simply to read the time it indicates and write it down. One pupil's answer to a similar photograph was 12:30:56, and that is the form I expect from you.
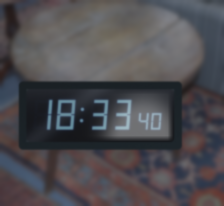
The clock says 18:33:40
